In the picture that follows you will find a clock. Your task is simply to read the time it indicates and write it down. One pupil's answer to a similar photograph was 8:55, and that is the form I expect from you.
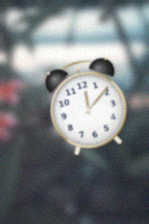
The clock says 12:09
